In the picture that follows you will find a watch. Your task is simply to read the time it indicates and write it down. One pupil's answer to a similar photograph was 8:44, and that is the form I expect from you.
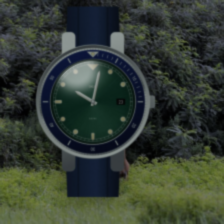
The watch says 10:02
